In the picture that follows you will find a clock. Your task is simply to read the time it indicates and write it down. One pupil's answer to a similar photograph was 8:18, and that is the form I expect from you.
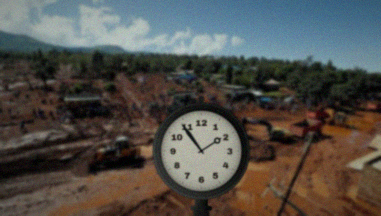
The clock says 1:54
